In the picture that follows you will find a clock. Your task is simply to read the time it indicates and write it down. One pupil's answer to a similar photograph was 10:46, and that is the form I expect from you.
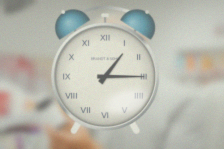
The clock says 1:15
